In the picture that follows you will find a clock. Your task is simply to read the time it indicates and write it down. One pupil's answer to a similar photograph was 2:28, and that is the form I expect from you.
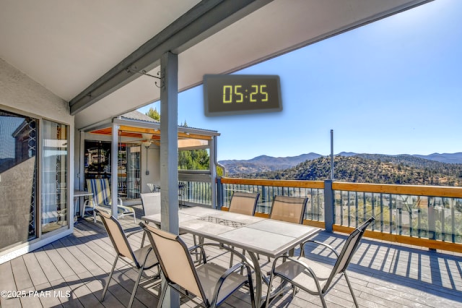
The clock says 5:25
